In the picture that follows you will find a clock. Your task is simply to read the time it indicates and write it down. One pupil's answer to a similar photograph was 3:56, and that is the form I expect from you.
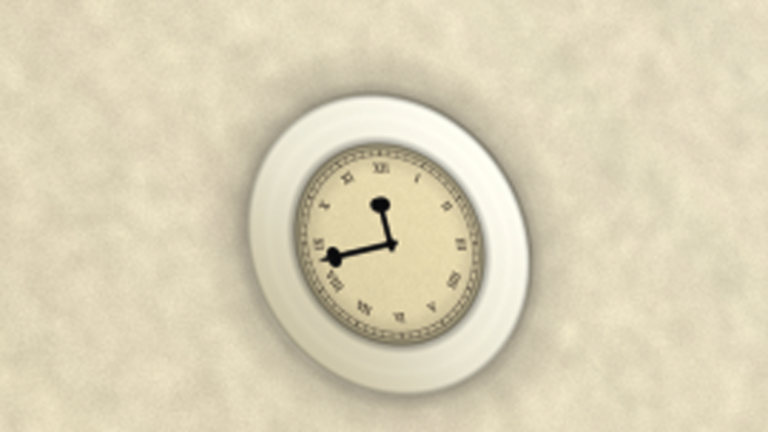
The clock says 11:43
